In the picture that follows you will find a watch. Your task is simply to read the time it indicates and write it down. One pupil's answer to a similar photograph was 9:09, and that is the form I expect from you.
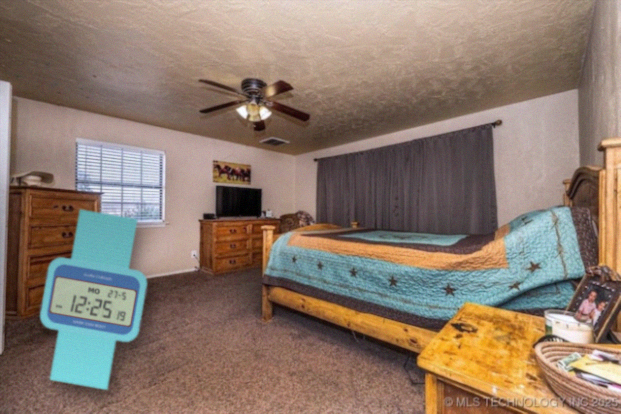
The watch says 12:25
